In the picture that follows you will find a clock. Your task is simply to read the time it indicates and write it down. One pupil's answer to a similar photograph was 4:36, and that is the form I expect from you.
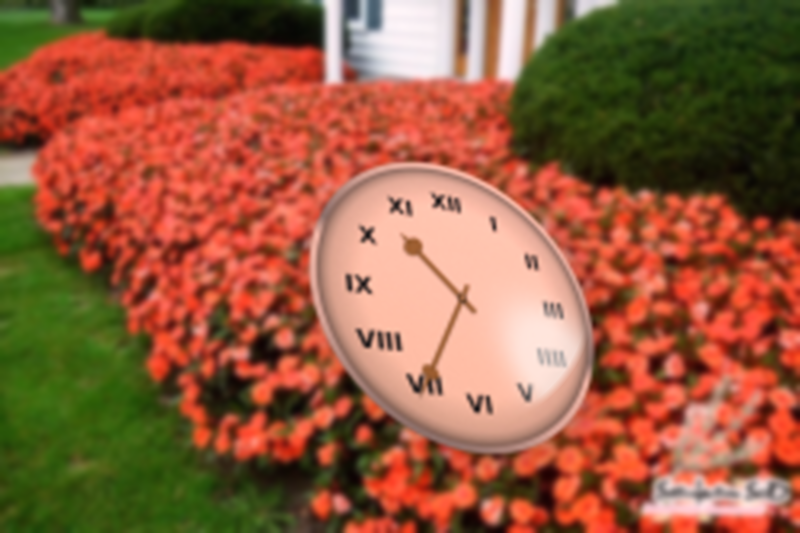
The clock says 10:35
